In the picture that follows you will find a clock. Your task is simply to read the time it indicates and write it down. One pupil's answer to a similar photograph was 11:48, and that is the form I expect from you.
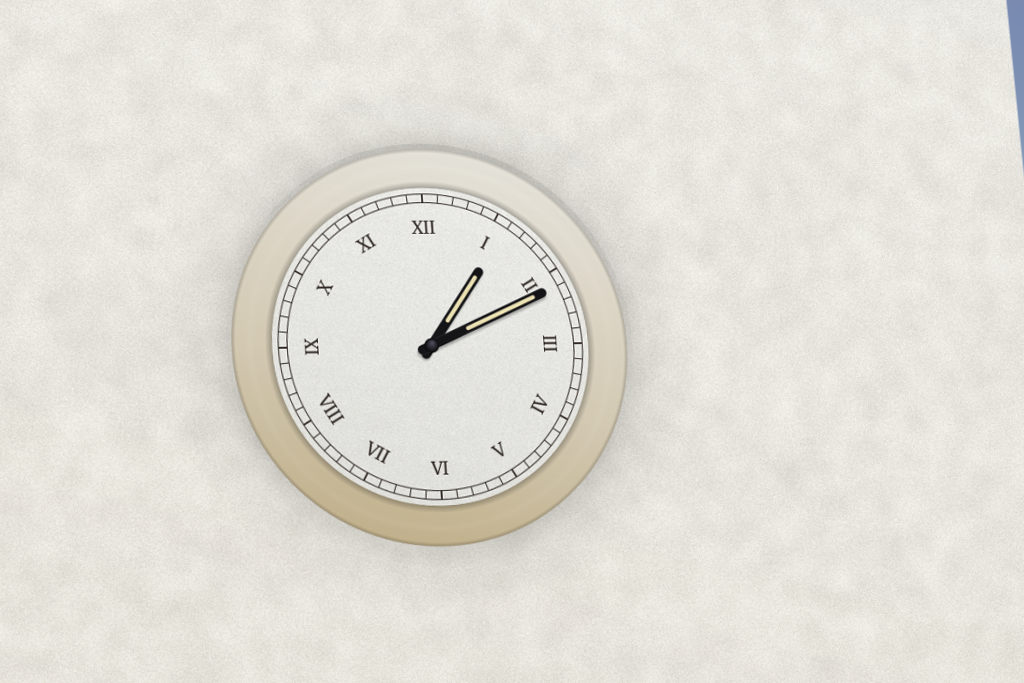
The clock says 1:11
